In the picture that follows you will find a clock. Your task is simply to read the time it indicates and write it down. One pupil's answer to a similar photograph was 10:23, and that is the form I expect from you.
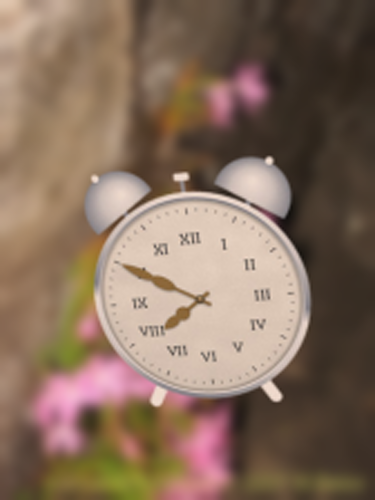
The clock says 7:50
